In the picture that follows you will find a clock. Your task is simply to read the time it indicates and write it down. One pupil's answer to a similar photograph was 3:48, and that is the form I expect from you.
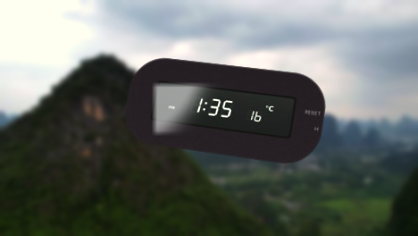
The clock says 1:35
